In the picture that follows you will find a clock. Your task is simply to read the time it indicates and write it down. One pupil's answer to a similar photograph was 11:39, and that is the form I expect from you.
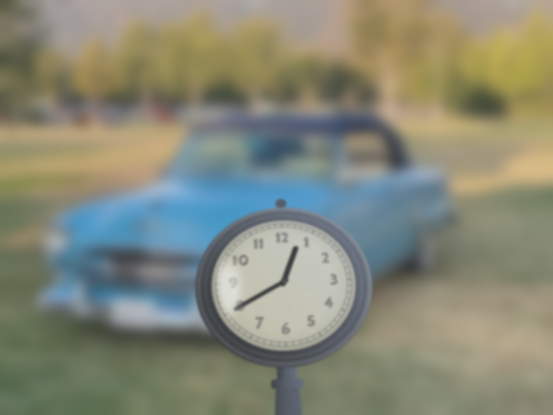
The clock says 12:40
